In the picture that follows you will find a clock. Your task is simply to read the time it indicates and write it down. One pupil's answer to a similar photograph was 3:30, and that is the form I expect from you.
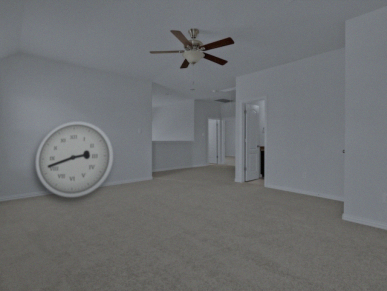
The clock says 2:42
